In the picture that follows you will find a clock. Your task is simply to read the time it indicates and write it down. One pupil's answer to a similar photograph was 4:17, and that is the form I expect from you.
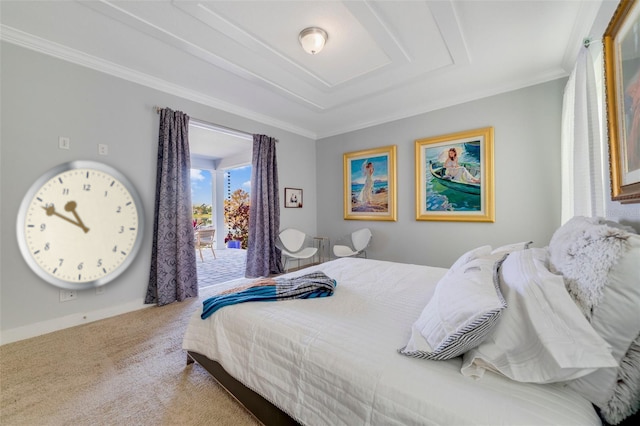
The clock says 10:49
